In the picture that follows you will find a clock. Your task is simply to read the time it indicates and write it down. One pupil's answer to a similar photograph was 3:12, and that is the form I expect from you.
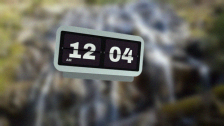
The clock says 12:04
